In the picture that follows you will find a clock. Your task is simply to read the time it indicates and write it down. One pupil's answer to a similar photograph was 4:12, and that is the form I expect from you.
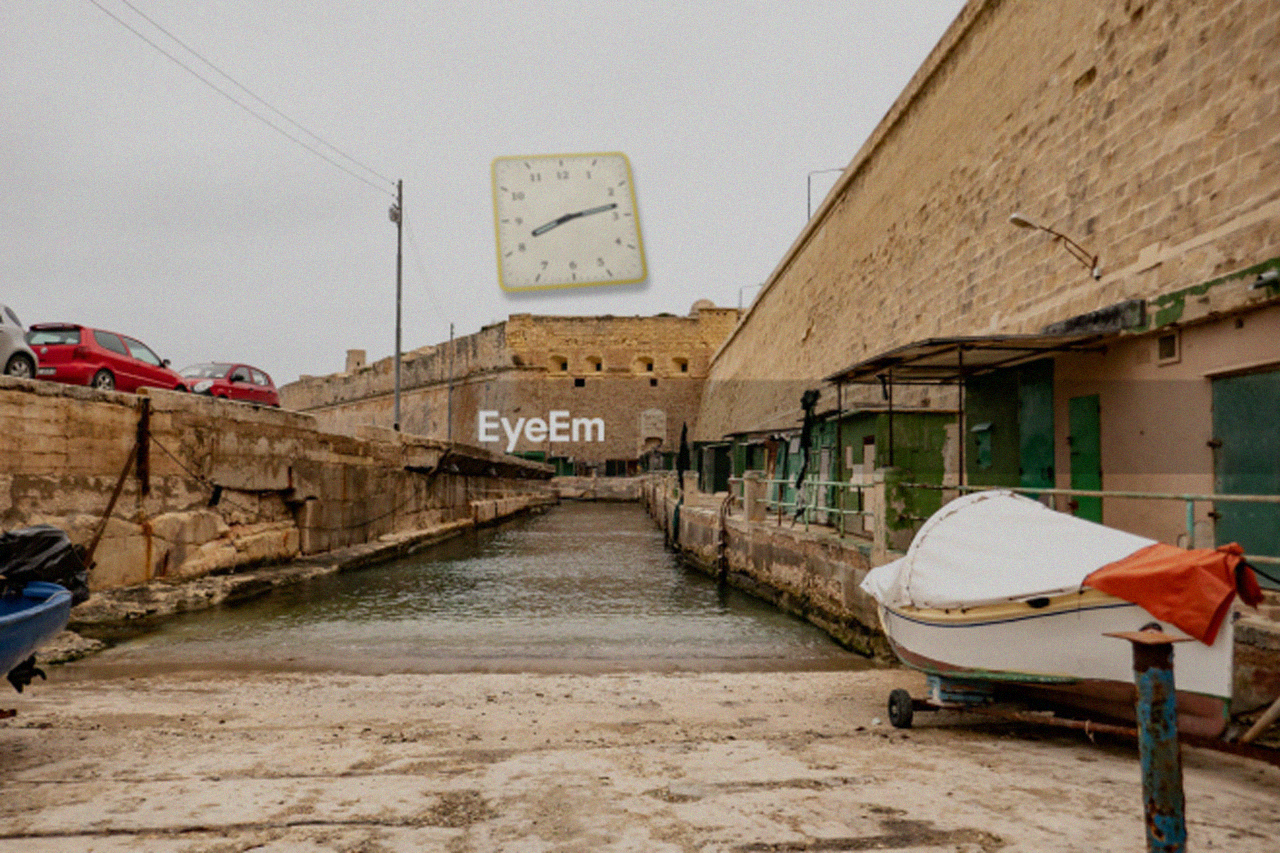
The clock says 8:13
